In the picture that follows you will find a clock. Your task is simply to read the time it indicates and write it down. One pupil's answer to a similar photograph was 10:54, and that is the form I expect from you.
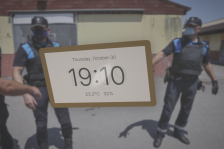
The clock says 19:10
